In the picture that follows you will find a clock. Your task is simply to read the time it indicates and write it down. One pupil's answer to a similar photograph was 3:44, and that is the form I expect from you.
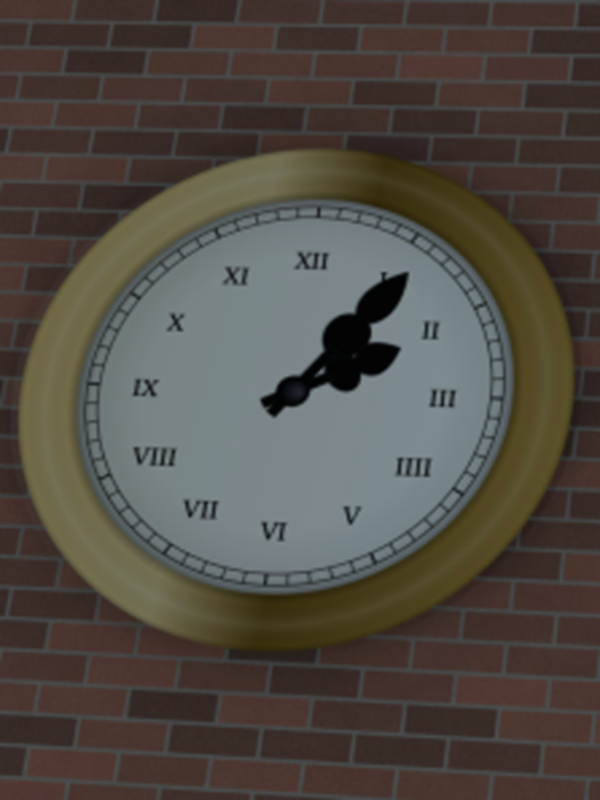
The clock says 2:06
